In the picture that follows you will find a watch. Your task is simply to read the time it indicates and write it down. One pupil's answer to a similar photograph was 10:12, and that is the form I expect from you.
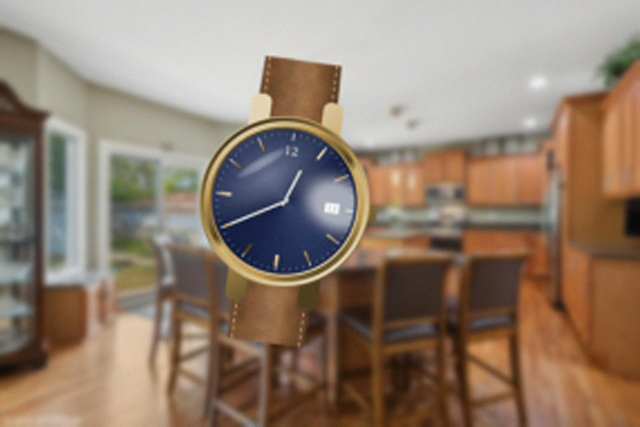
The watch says 12:40
